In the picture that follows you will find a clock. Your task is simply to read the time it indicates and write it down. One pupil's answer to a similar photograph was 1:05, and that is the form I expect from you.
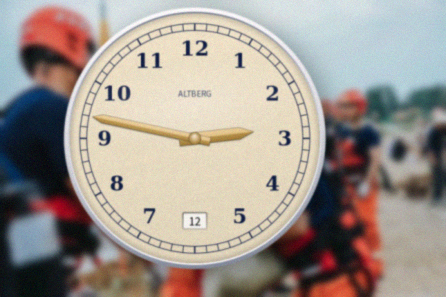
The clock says 2:47
